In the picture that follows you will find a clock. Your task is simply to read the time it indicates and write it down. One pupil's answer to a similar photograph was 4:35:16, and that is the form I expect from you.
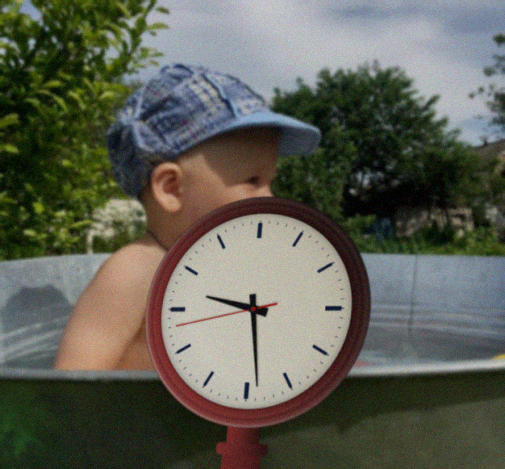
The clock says 9:28:43
